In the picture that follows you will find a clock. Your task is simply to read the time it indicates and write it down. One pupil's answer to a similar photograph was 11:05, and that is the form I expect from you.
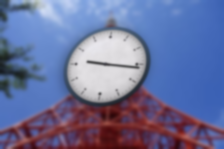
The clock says 9:16
